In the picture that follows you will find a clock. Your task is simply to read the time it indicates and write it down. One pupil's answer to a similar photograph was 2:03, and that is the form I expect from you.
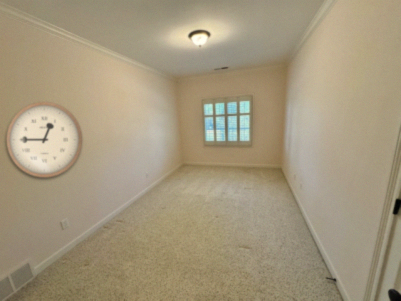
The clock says 12:45
